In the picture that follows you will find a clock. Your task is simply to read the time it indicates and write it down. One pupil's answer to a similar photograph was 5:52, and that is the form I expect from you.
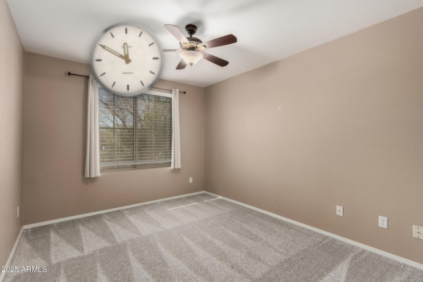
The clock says 11:50
